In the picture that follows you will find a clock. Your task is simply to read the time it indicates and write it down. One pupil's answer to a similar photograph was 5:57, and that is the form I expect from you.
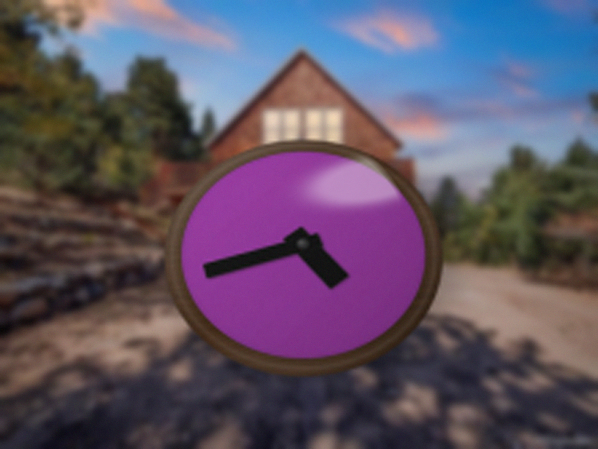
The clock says 4:42
